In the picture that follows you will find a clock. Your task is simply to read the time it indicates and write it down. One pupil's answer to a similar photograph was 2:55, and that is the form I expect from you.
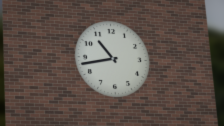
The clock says 10:43
